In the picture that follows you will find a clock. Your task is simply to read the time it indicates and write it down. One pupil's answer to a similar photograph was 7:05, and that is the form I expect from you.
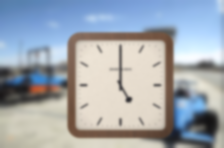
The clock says 5:00
